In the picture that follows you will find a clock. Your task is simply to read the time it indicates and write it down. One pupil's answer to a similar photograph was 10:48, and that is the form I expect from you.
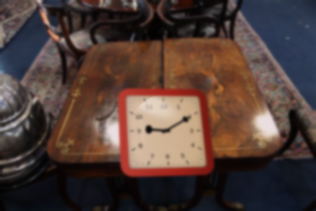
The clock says 9:10
